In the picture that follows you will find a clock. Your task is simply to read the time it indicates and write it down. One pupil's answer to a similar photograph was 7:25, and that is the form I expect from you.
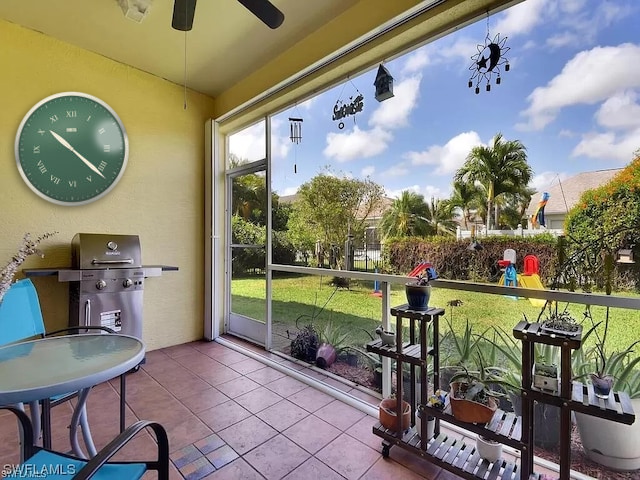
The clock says 10:22
